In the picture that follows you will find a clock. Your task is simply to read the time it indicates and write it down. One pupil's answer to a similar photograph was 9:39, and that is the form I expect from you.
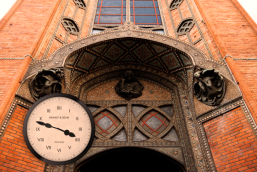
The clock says 3:48
